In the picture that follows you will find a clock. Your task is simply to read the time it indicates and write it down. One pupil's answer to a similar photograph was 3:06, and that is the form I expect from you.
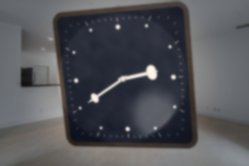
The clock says 2:40
